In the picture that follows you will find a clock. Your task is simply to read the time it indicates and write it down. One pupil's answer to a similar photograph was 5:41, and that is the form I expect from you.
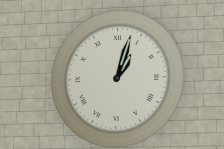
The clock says 1:03
